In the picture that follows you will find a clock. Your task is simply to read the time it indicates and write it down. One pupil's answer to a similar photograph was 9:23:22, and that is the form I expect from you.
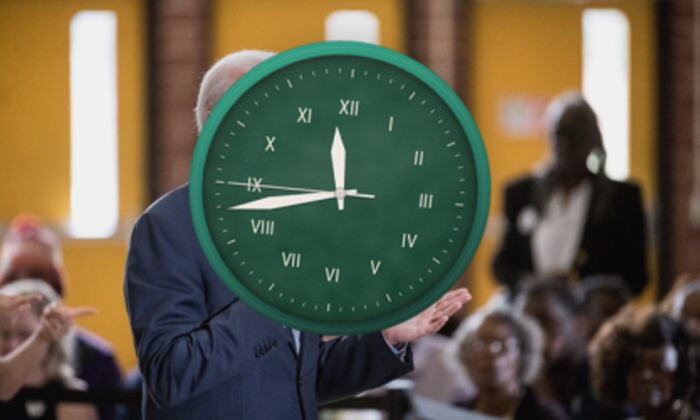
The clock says 11:42:45
